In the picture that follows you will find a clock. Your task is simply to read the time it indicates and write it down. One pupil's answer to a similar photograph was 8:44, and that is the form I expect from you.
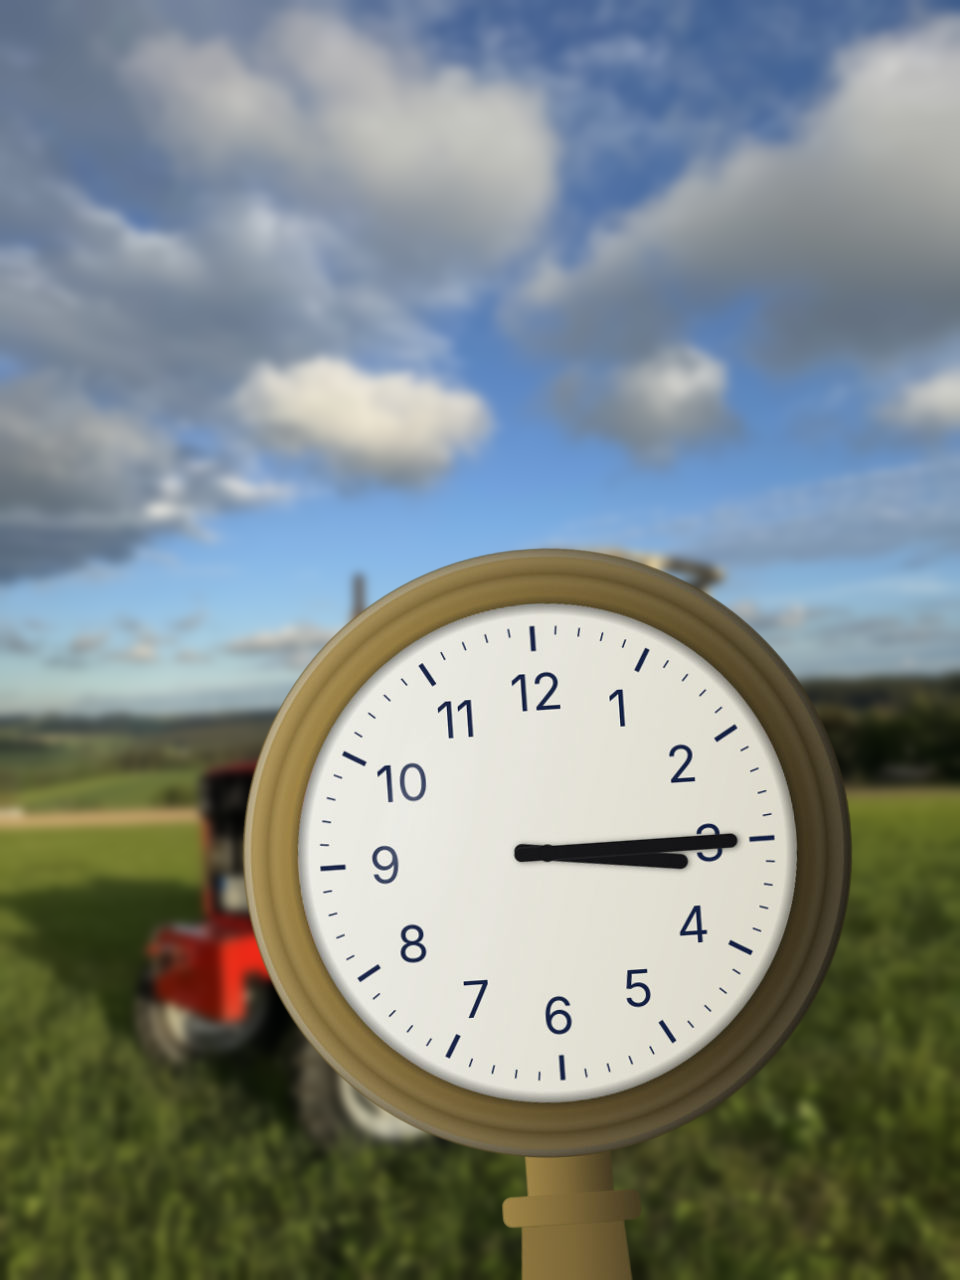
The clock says 3:15
